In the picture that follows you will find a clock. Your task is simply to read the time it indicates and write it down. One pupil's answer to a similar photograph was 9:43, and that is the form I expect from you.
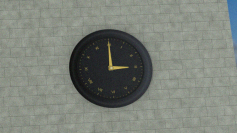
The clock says 3:00
